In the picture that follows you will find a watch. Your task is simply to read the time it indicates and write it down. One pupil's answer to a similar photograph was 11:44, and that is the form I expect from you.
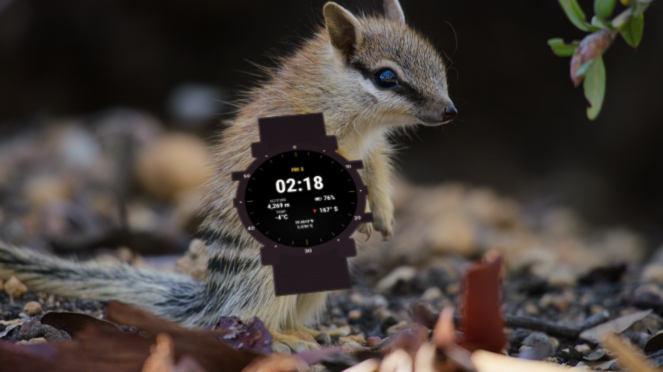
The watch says 2:18
